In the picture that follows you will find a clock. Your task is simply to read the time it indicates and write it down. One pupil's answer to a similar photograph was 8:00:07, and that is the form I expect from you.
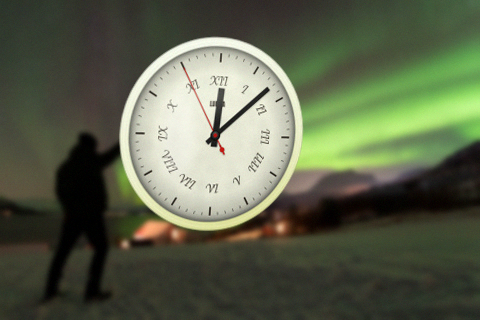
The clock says 12:07:55
